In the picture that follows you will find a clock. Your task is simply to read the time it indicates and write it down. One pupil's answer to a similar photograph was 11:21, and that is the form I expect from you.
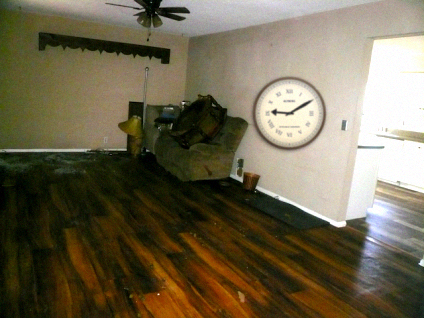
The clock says 9:10
